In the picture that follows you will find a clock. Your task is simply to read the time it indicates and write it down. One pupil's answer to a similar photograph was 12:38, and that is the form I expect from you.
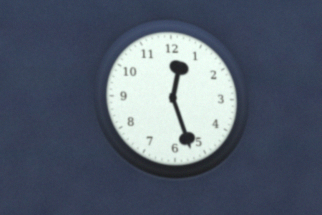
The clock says 12:27
